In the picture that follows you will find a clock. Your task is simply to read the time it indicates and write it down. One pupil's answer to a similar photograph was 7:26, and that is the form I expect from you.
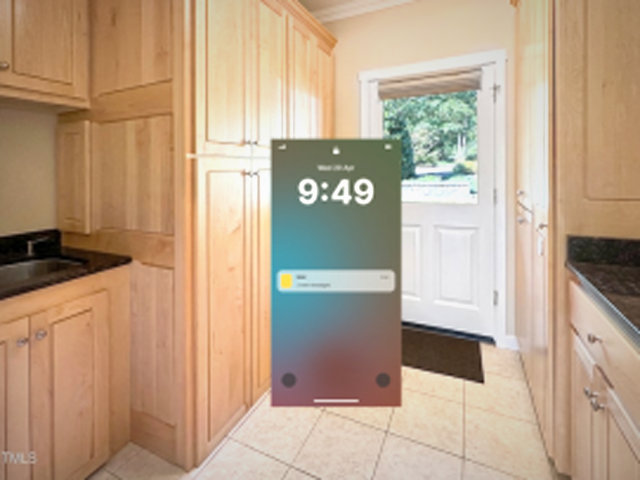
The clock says 9:49
